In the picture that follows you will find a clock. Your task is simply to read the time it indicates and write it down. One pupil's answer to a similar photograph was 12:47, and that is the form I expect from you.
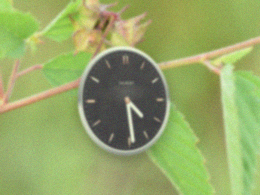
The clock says 4:29
